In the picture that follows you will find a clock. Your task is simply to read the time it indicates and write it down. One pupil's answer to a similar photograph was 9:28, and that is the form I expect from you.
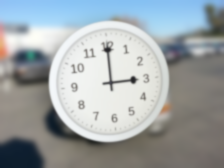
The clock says 3:00
